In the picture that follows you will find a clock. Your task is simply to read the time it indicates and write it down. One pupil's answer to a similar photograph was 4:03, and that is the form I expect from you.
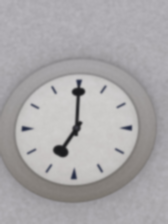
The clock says 7:00
